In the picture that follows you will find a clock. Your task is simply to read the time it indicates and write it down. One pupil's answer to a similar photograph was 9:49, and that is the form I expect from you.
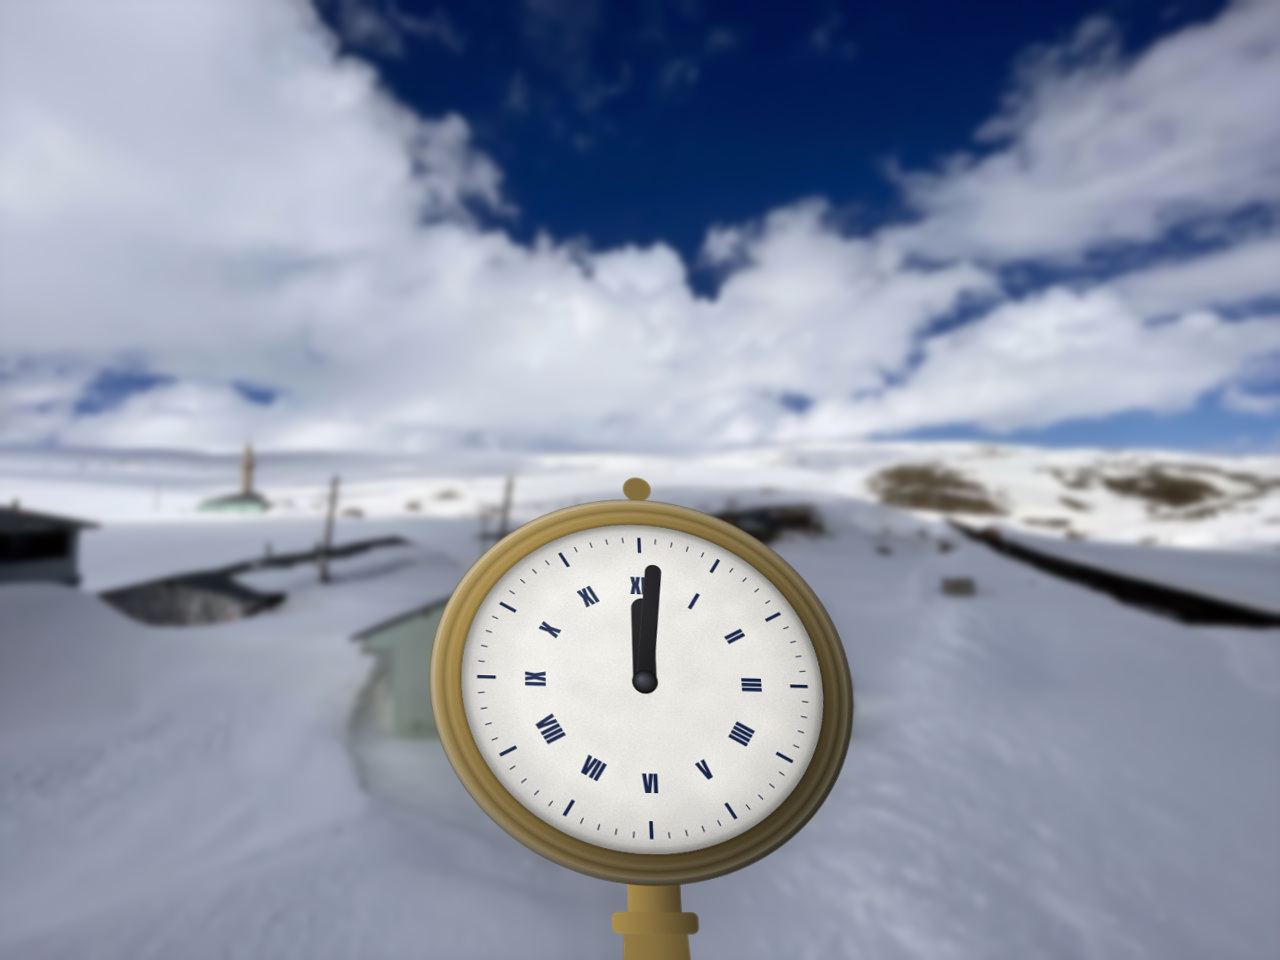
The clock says 12:01
